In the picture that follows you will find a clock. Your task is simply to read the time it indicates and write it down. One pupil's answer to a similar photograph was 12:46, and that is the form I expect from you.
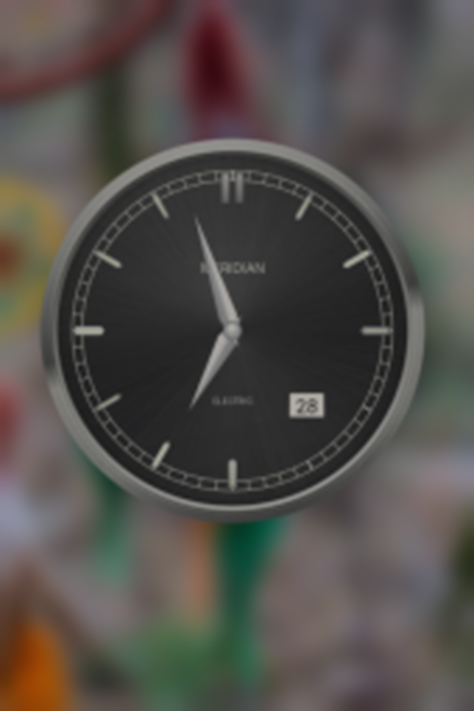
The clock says 6:57
